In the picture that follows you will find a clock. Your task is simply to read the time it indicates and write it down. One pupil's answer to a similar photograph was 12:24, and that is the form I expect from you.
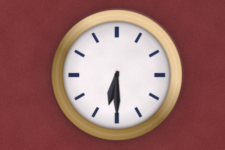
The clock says 6:30
